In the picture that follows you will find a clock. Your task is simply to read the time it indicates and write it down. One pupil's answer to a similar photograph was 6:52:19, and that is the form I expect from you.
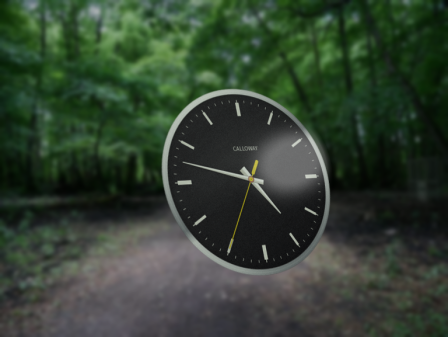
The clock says 4:47:35
